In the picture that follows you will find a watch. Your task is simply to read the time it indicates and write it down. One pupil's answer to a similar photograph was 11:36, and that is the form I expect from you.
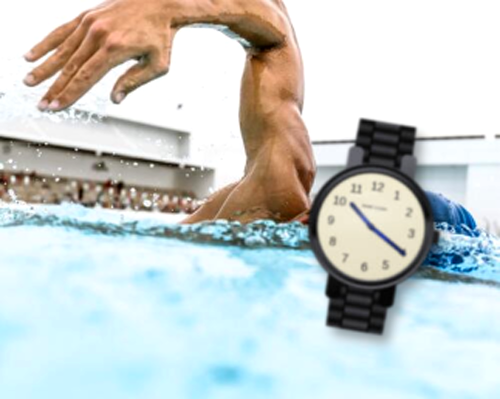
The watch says 10:20
